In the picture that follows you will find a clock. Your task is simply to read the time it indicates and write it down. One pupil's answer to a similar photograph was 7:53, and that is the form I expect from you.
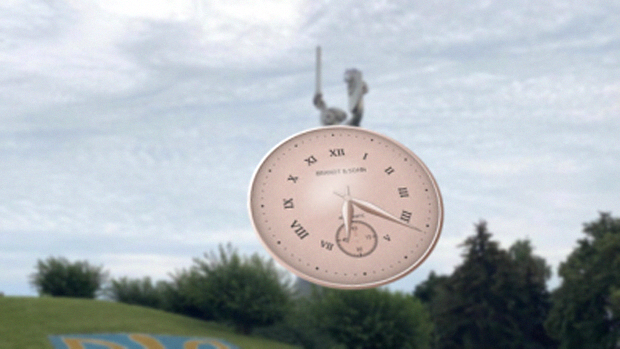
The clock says 6:21
